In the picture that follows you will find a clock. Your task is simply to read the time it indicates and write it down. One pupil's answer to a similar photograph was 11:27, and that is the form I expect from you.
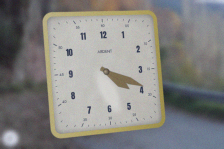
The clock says 4:19
